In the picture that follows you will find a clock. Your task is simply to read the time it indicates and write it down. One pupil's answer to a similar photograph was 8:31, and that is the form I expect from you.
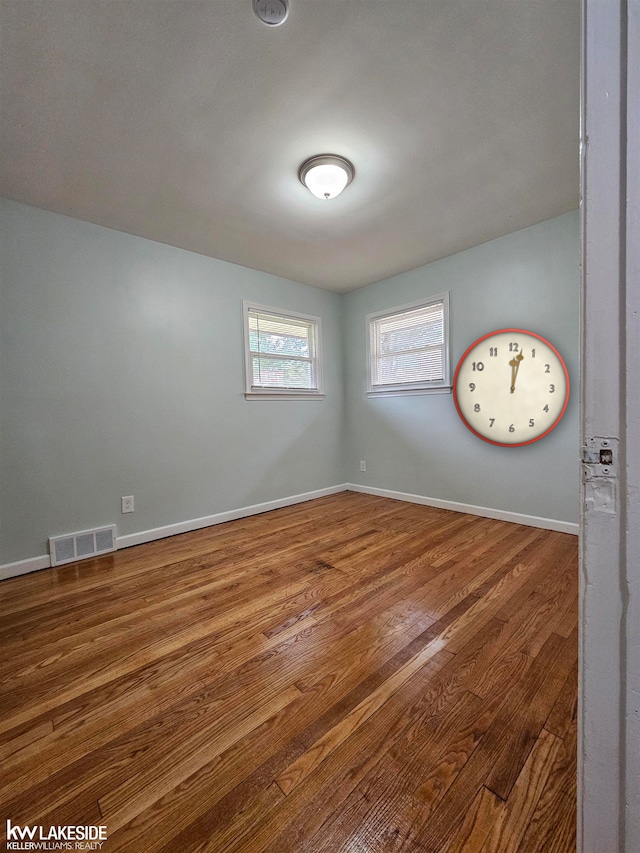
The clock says 12:02
